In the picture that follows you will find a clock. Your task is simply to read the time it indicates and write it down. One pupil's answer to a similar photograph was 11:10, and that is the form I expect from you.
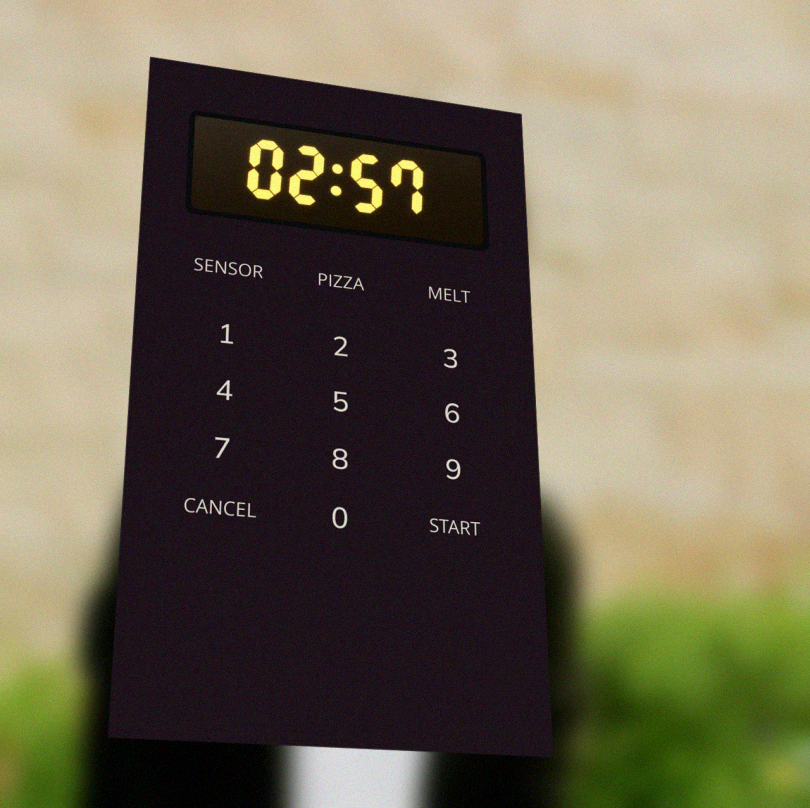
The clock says 2:57
